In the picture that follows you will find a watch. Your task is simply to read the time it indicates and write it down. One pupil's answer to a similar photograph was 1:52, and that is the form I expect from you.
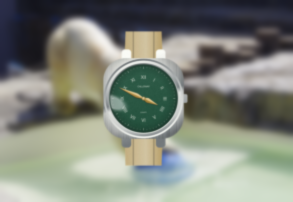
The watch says 3:49
